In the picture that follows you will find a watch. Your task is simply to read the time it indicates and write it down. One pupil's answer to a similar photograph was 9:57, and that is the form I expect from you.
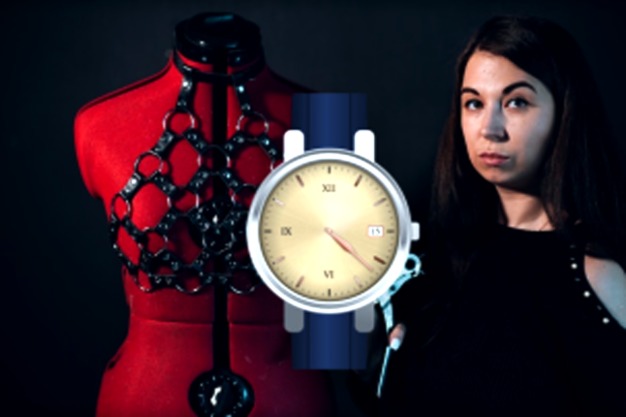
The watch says 4:22
